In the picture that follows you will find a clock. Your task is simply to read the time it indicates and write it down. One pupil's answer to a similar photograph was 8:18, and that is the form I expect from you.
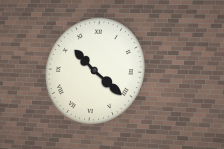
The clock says 10:21
